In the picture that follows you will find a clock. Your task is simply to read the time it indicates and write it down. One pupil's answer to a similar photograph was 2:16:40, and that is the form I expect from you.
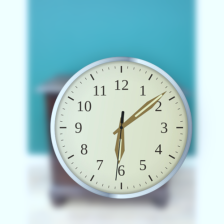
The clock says 6:08:31
